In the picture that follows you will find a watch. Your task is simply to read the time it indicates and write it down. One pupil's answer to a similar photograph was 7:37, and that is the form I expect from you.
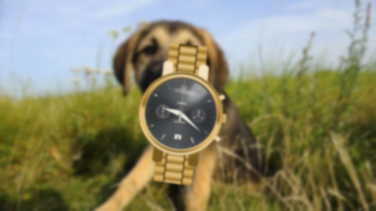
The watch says 9:21
